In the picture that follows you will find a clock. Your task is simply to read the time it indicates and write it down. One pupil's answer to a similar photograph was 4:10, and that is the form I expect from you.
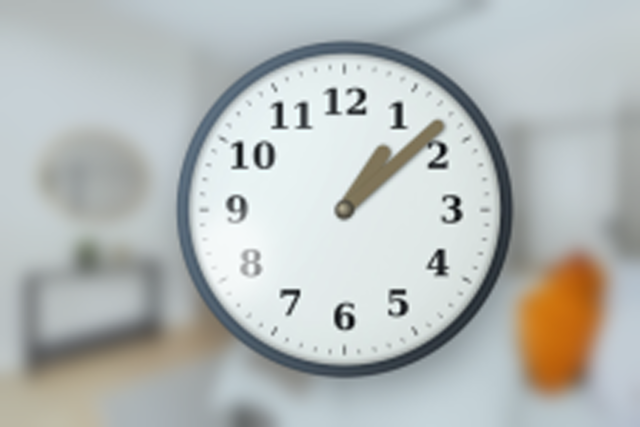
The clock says 1:08
